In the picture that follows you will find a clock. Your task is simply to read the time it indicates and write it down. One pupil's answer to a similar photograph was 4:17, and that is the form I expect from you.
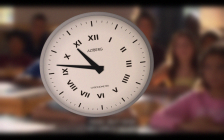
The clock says 10:47
